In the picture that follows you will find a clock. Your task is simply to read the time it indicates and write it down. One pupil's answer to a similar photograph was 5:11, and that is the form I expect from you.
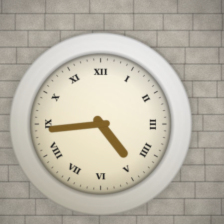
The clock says 4:44
